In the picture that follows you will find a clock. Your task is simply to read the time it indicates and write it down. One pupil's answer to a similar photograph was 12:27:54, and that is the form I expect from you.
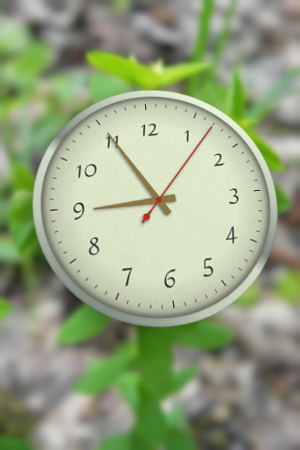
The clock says 8:55:07
